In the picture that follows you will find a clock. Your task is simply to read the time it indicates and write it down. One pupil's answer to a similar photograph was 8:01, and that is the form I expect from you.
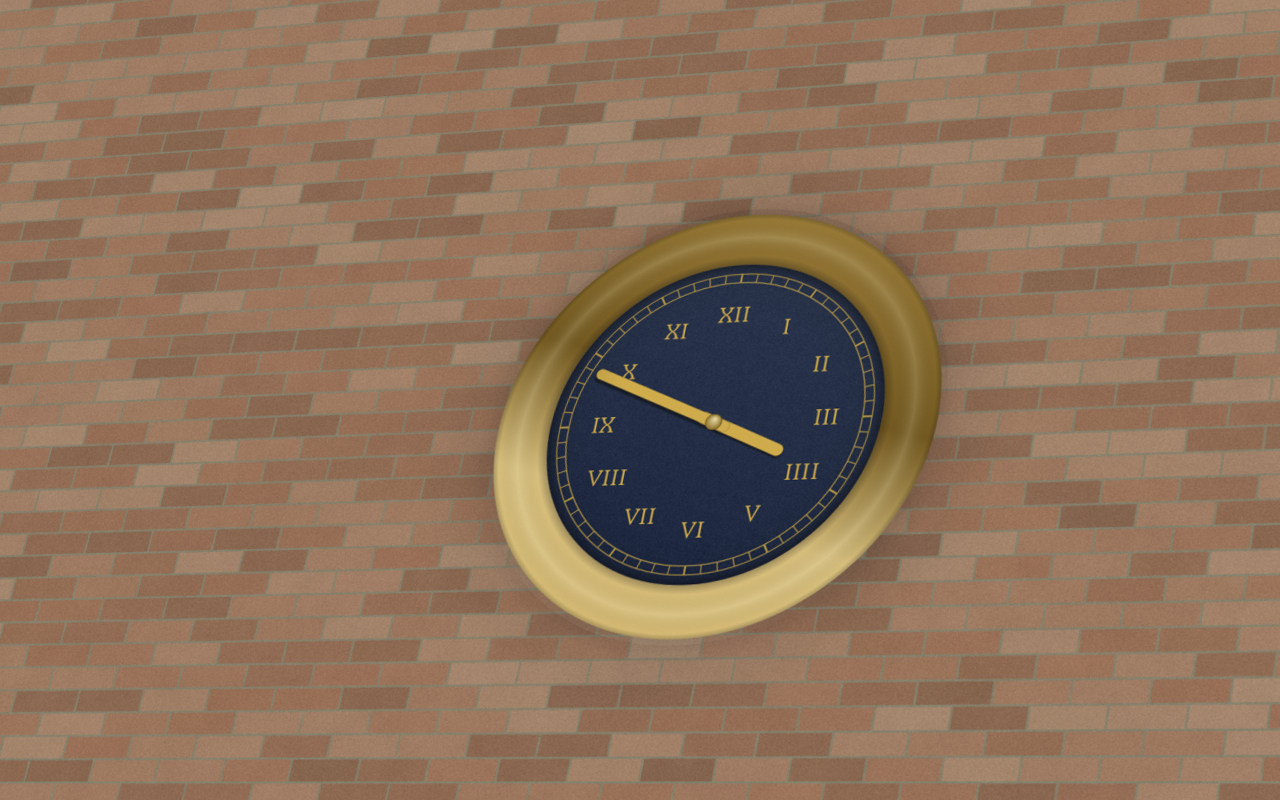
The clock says 3:49
